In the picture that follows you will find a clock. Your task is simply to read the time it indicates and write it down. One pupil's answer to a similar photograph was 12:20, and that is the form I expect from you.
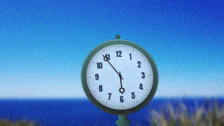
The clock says 5:54
